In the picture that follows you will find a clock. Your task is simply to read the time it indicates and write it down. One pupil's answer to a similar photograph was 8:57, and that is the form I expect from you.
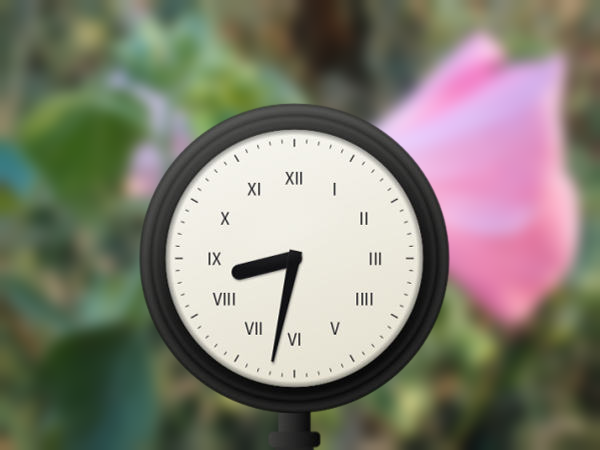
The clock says 8:32
